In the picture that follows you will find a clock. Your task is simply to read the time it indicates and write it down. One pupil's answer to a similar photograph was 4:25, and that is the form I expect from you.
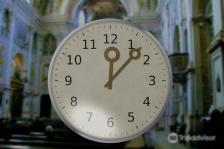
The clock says 12:07
